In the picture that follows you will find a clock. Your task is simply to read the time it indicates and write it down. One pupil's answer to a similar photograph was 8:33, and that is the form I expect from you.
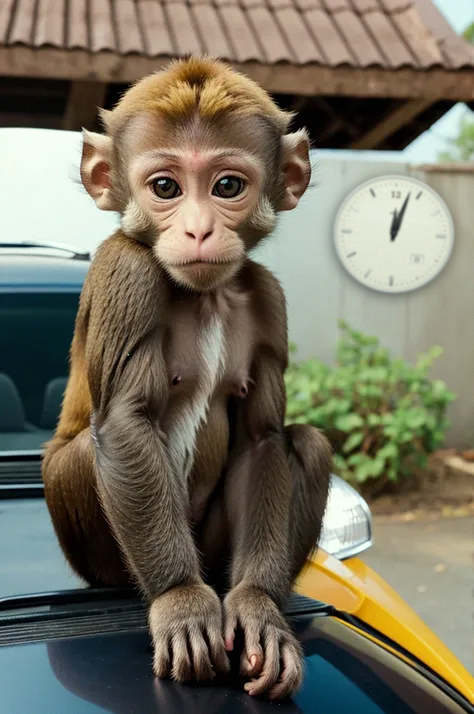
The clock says 12:03
